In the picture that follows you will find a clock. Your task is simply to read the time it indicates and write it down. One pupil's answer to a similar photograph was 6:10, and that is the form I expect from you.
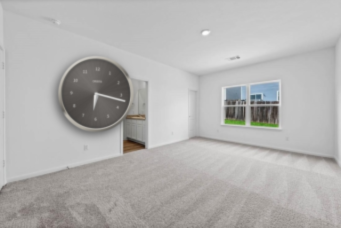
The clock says 6:17
